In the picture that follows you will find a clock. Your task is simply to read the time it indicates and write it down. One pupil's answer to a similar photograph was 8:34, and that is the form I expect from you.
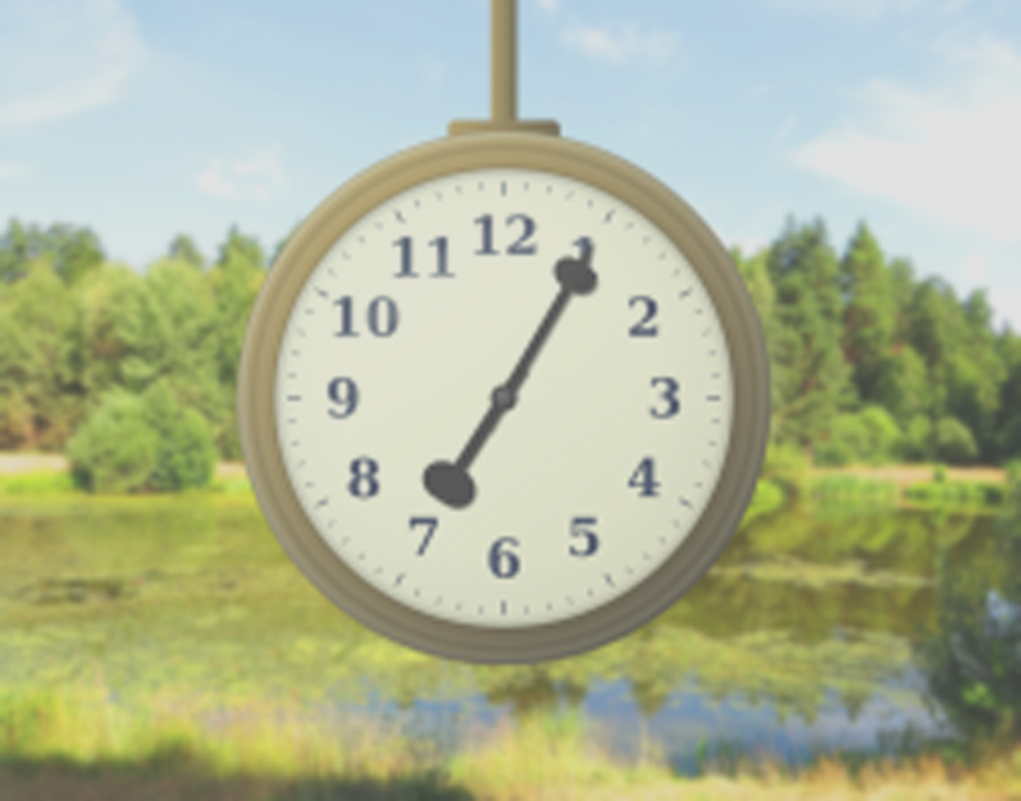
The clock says 7:05
